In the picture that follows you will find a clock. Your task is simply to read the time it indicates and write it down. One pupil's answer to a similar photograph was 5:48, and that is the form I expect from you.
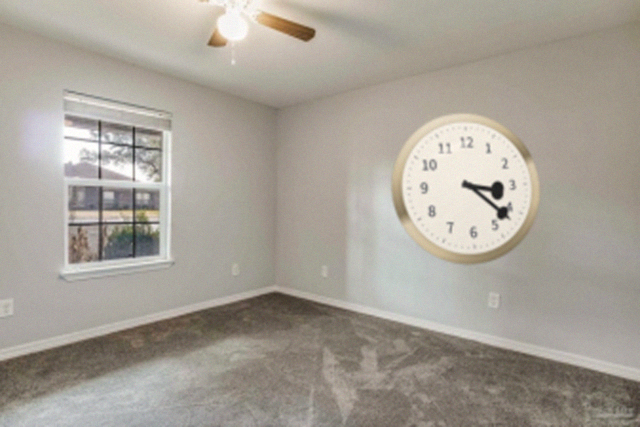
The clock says 3:22
